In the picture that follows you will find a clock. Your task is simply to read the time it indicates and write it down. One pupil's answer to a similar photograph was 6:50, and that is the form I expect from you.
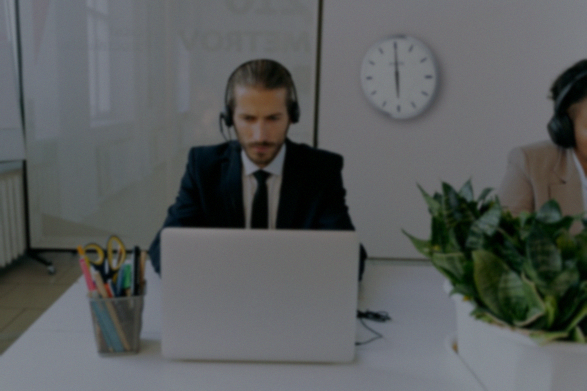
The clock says 6:00
